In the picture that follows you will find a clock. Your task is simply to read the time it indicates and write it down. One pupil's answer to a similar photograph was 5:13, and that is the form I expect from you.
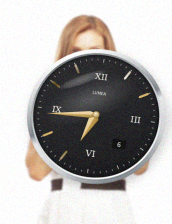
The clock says 6:44
